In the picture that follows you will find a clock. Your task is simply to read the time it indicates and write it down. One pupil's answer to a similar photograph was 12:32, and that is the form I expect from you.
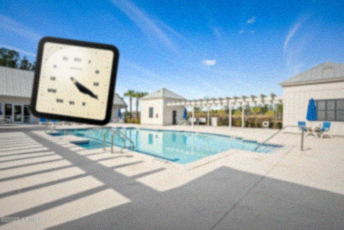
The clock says 4:20
